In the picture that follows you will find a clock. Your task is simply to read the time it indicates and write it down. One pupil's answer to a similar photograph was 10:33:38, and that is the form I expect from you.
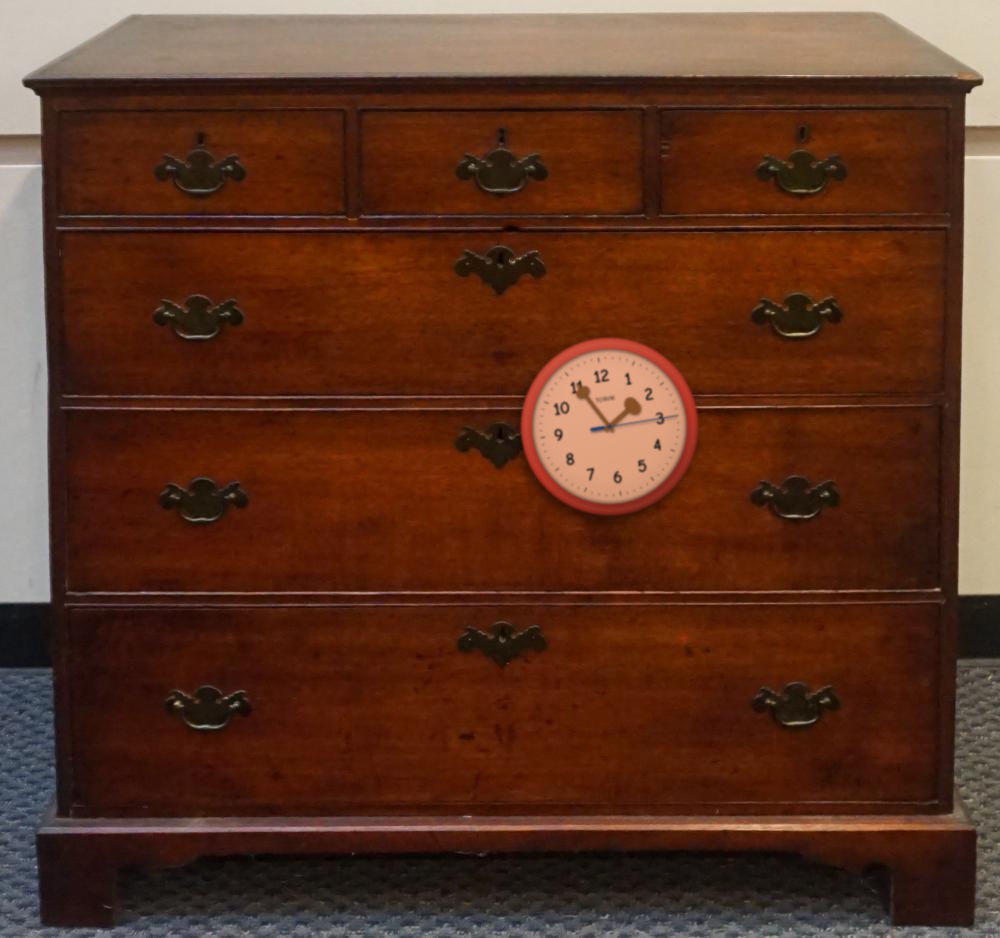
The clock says 1:55:15
